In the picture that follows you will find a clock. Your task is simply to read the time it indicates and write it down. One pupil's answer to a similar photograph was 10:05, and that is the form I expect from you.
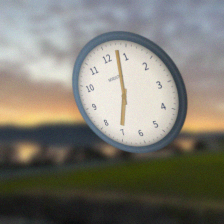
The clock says 7:03
